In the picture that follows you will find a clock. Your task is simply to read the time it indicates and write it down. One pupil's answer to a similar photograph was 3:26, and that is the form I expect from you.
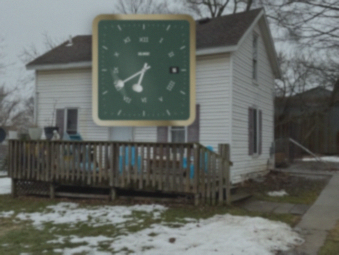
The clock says 6:40
